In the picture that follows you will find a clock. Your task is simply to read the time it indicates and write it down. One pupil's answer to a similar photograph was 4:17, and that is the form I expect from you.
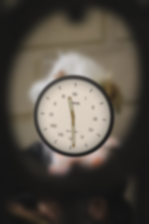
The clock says 11:29
